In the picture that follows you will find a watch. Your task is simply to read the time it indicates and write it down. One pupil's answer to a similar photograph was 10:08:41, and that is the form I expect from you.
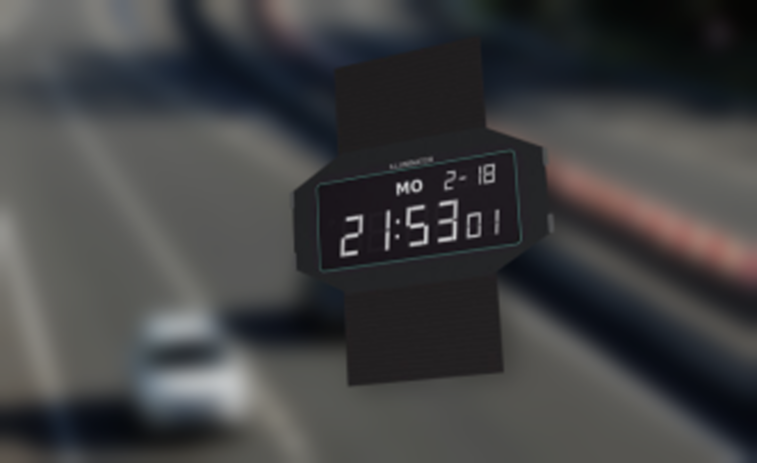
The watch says 21:53:01
